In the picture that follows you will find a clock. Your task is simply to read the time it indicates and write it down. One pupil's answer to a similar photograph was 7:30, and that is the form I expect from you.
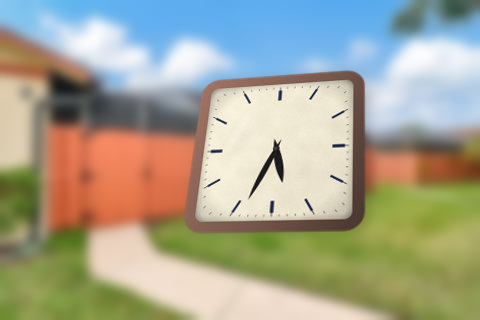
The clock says 5:34
